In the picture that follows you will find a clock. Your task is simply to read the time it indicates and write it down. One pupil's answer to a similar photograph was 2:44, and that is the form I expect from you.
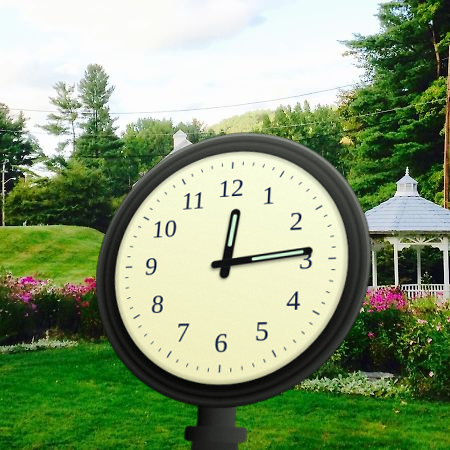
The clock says 12:14
